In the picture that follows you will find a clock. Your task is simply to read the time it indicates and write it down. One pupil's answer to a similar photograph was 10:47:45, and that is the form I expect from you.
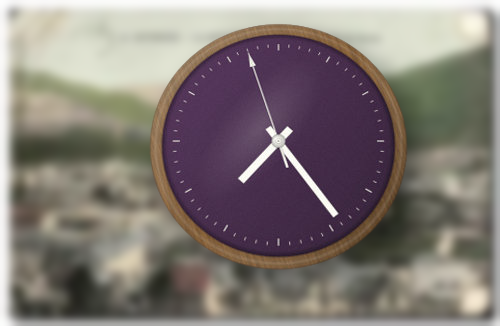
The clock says 7:23:57
